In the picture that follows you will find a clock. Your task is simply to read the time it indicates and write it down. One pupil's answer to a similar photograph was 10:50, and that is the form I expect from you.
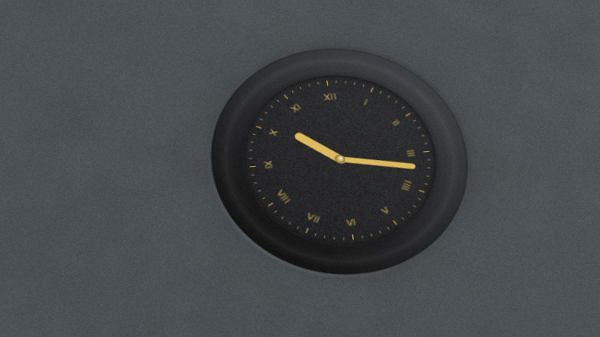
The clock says 10:17
